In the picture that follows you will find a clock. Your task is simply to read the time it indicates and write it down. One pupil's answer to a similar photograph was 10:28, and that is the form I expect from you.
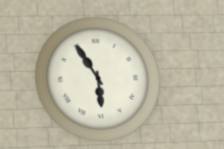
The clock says 5:55
